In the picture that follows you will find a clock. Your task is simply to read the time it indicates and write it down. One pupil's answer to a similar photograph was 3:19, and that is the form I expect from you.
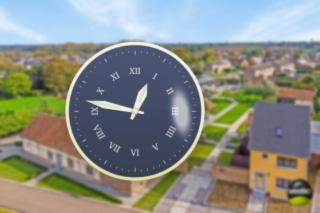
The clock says 12:47
